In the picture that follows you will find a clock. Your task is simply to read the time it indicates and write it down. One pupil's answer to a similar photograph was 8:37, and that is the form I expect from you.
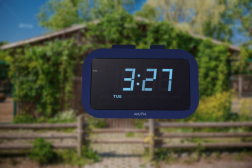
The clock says 3:27
